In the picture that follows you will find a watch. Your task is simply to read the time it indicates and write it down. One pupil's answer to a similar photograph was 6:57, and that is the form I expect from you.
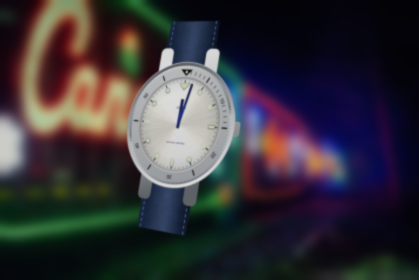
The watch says 12:02
